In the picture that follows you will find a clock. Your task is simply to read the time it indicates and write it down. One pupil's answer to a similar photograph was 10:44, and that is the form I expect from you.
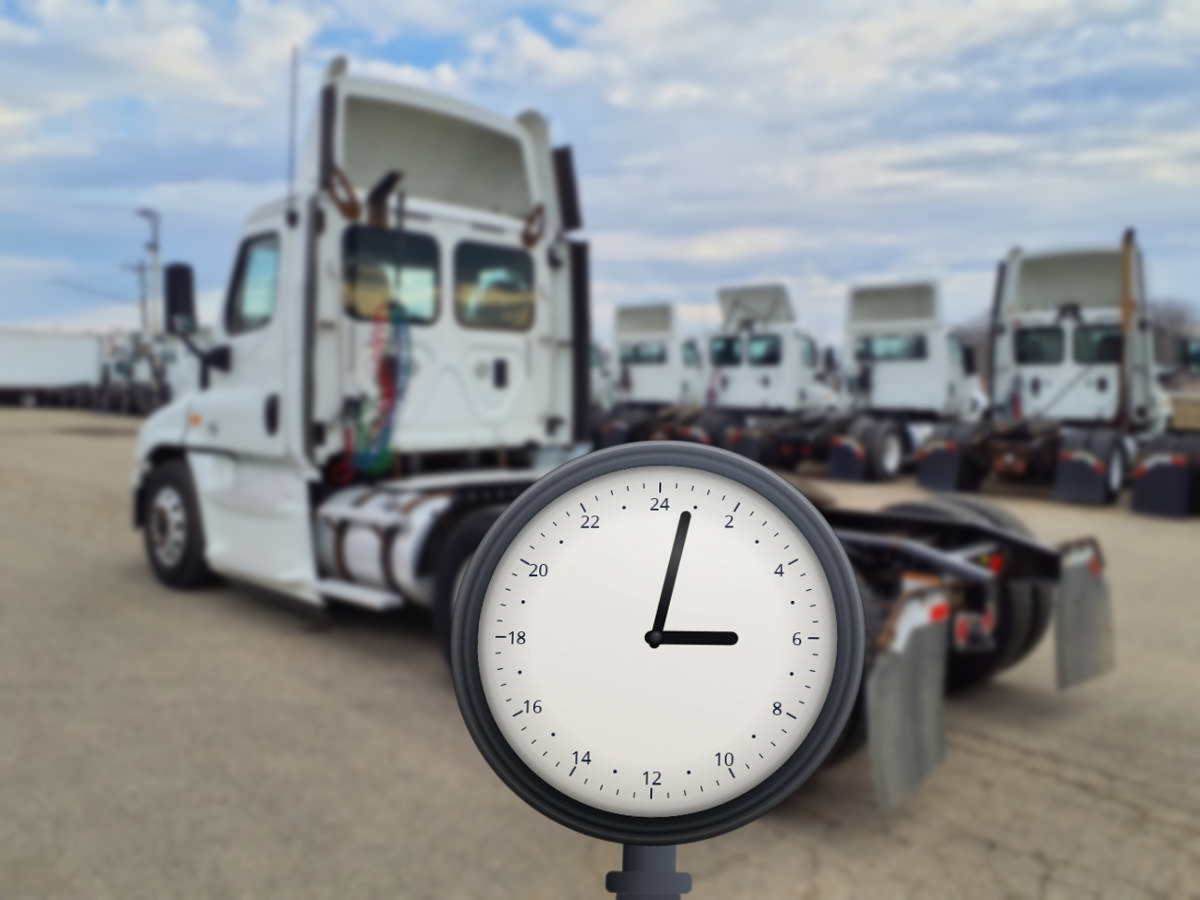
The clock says 6:02
